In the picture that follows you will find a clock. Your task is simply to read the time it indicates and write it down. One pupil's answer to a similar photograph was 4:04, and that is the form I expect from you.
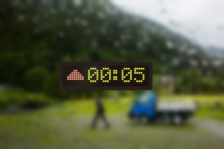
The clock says 0:05
